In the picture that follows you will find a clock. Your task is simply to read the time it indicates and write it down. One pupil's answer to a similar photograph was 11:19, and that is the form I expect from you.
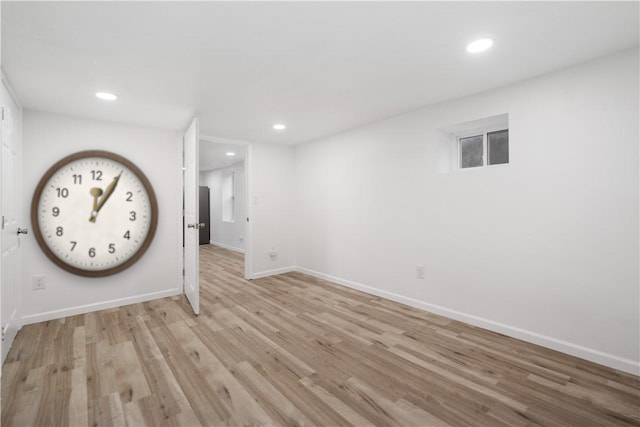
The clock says 12:05
